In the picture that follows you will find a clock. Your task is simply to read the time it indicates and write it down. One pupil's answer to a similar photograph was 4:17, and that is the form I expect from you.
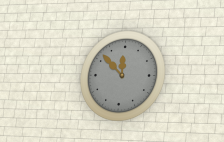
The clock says 11:52
